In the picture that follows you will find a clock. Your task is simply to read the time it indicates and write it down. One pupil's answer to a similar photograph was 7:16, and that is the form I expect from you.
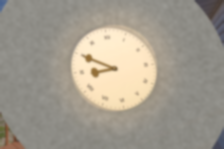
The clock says 8:50
